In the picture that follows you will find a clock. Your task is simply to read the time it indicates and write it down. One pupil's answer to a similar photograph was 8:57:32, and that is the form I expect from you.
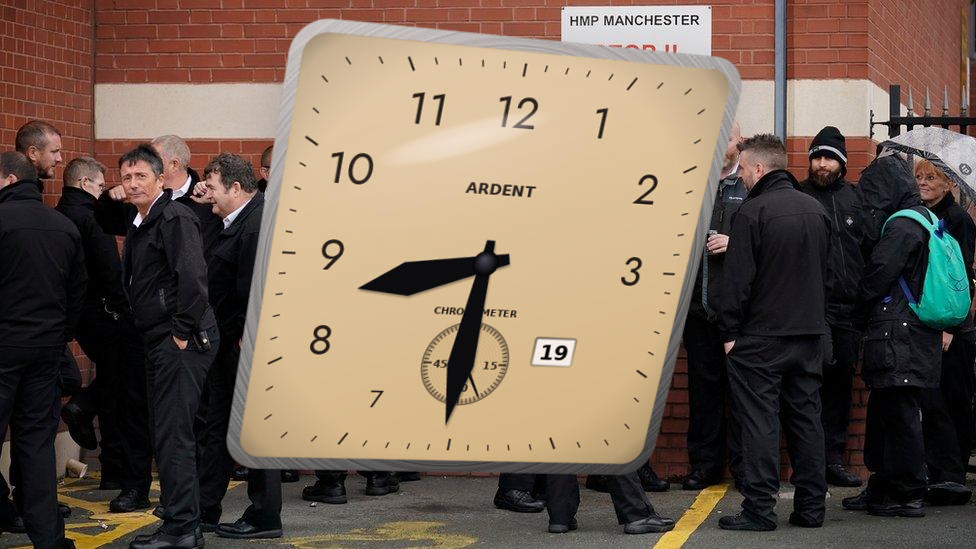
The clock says 8:30:25
